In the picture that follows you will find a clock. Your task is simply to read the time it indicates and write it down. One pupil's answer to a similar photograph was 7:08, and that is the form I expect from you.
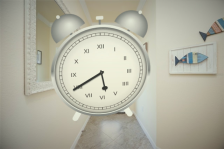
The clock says 5:40
